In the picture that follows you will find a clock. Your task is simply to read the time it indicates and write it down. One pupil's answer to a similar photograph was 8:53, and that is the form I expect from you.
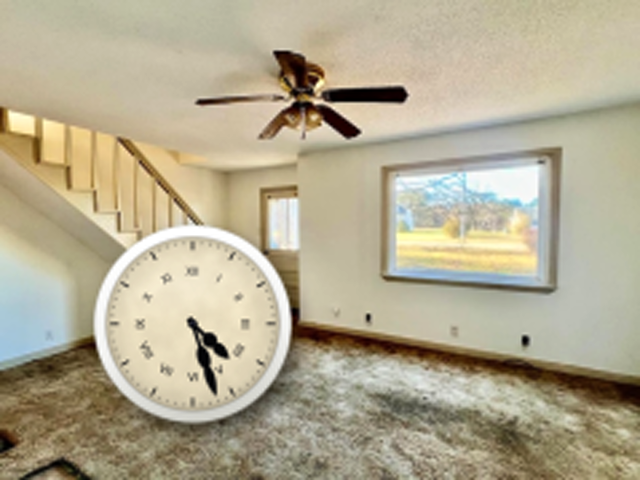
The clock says 4:27
